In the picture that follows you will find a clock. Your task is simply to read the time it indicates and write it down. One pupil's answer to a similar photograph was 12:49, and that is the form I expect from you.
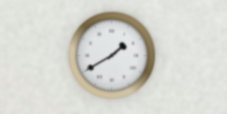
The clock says 1:40
